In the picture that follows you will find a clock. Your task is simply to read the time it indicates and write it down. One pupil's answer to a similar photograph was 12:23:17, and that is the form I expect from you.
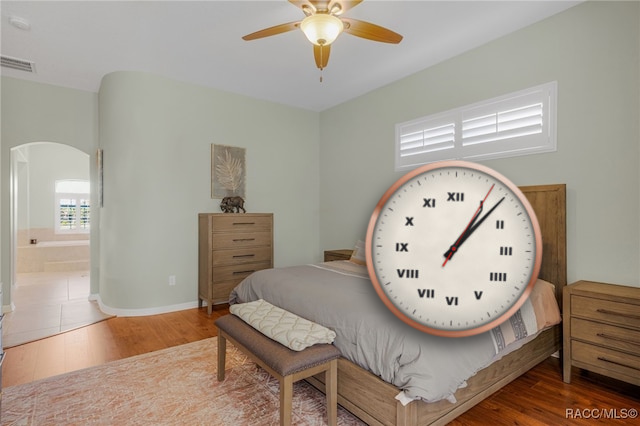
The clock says 1:07:05
